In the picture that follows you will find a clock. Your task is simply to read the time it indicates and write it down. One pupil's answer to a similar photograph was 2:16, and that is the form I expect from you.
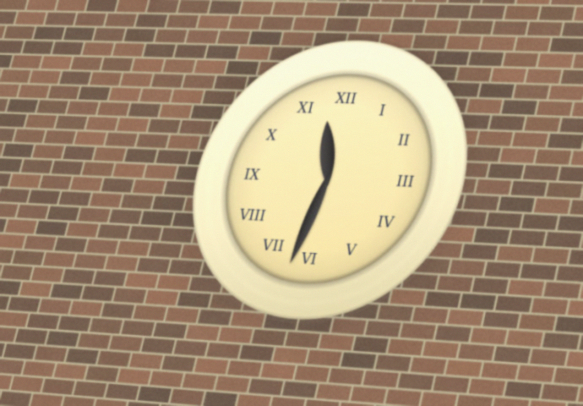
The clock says 11:32
